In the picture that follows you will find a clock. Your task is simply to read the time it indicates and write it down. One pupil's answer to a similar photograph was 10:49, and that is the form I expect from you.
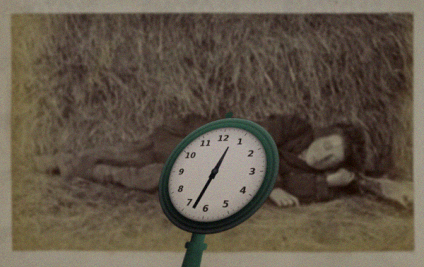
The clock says 12:33
